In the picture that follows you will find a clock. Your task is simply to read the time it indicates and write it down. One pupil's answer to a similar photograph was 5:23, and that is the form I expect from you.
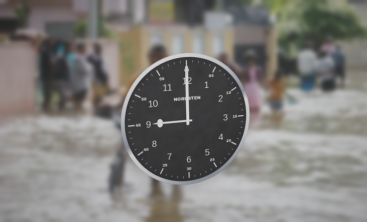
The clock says 9:00
